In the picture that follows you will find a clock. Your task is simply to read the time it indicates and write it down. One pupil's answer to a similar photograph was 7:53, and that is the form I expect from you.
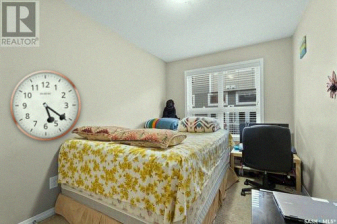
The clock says 5:21
